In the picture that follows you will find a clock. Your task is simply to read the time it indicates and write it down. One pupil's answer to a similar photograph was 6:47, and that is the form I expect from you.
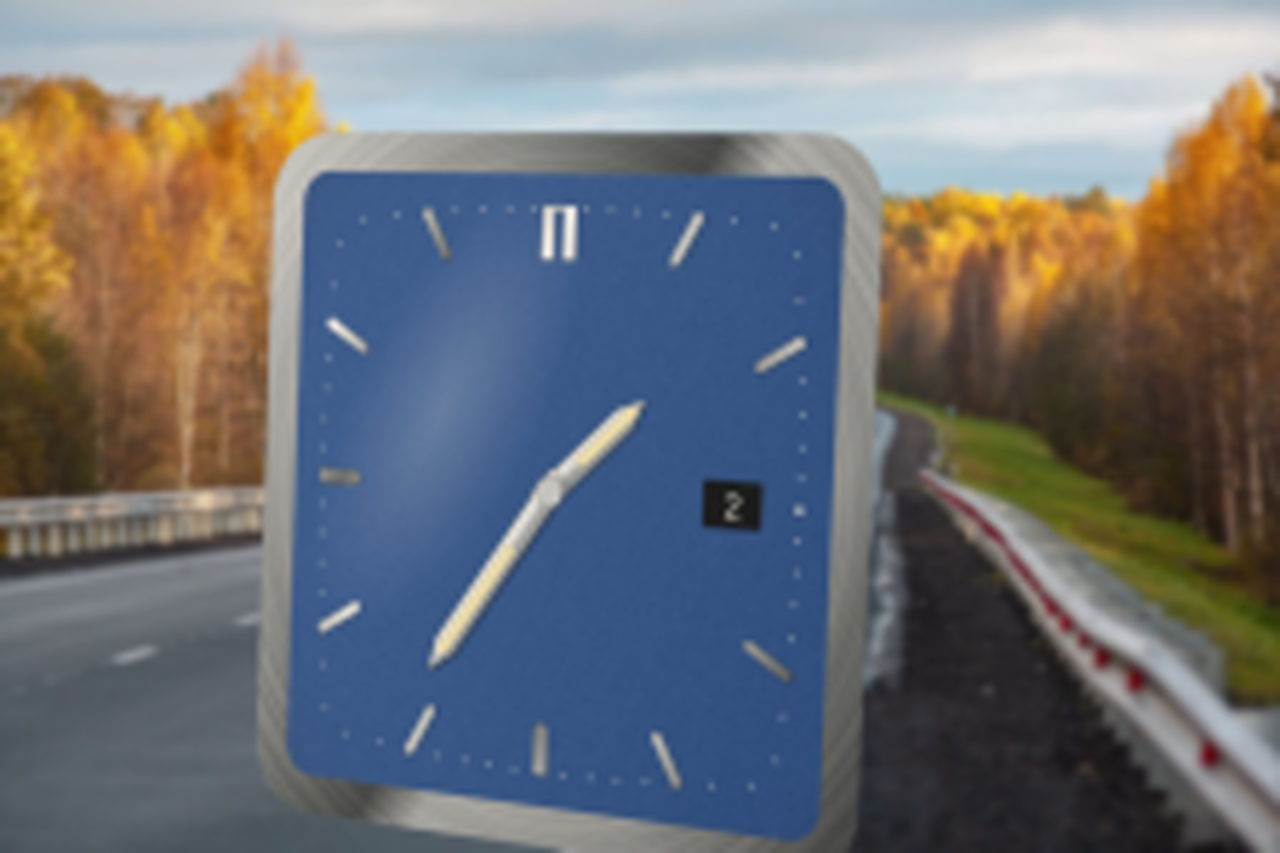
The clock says 1:36
